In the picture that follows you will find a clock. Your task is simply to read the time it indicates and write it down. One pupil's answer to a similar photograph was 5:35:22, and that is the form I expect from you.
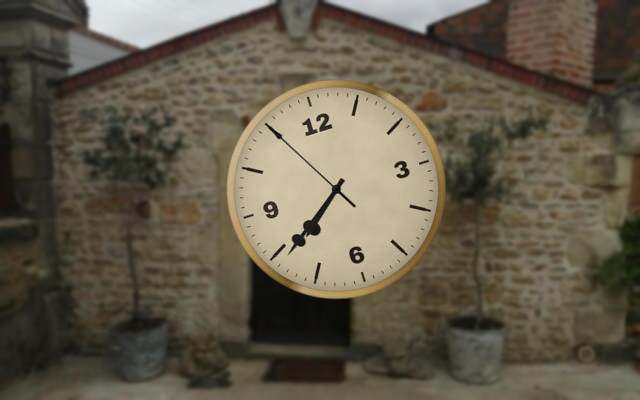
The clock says 7:38:55
